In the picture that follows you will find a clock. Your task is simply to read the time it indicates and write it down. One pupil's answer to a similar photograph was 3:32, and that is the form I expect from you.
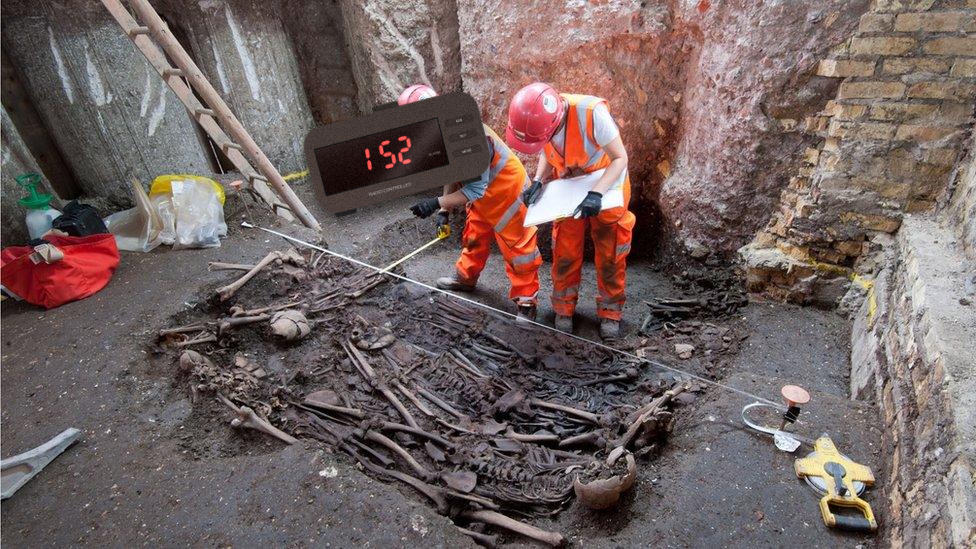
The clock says 1:52
